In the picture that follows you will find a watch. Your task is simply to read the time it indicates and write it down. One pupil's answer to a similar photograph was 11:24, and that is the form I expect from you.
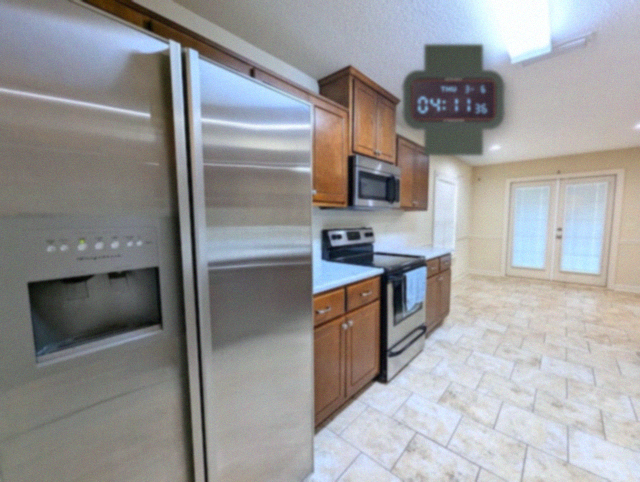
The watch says 4:11
